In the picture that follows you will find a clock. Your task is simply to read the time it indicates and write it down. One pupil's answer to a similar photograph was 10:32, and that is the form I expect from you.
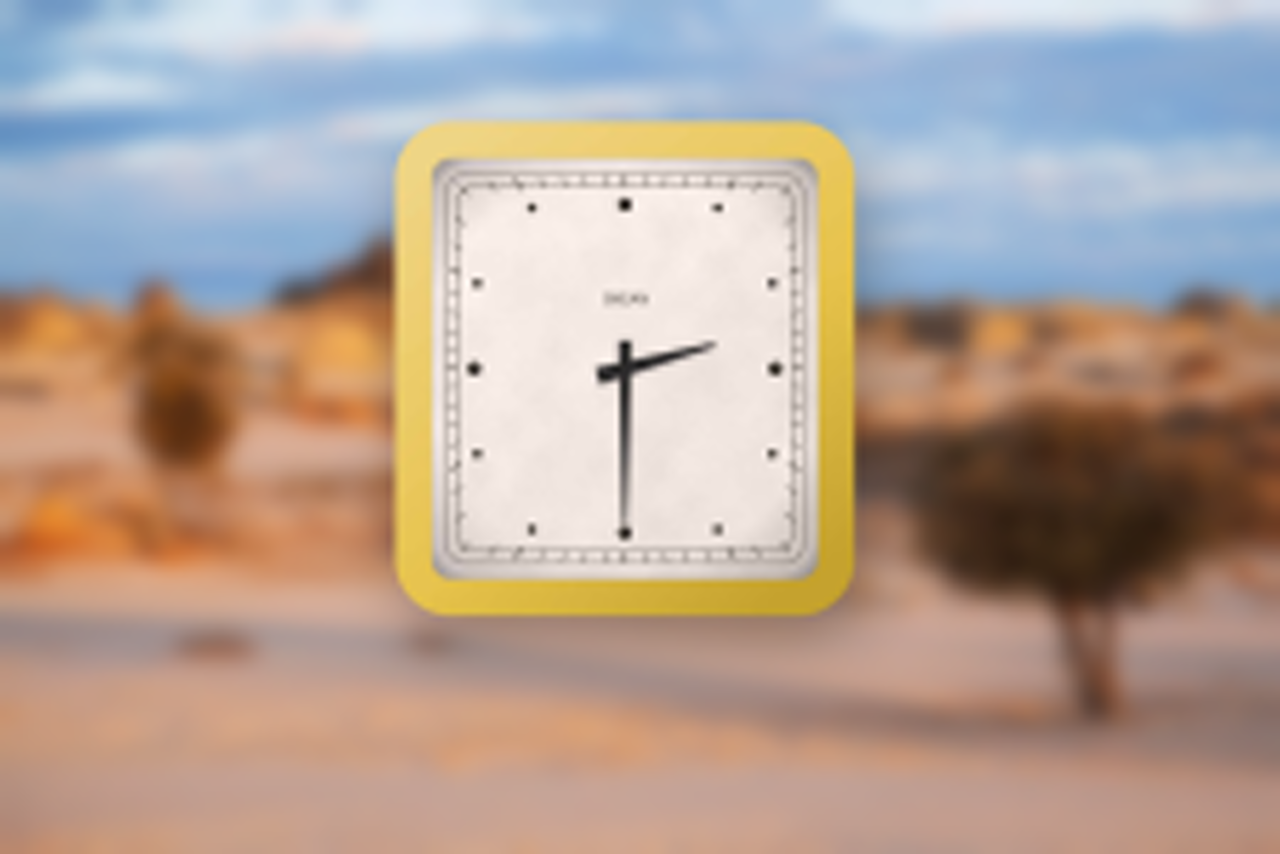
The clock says 2:30
